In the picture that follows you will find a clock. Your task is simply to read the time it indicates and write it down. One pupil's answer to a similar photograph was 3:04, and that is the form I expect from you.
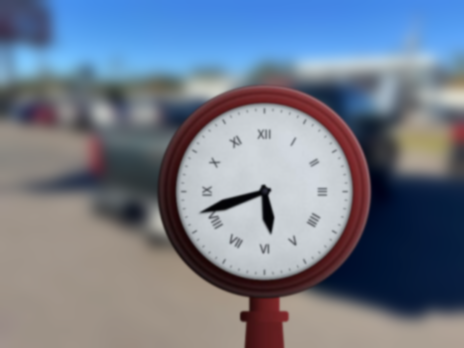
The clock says 5:42
